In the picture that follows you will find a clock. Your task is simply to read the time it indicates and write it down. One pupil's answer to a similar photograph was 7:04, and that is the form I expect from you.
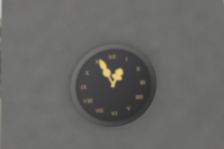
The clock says 12:56
